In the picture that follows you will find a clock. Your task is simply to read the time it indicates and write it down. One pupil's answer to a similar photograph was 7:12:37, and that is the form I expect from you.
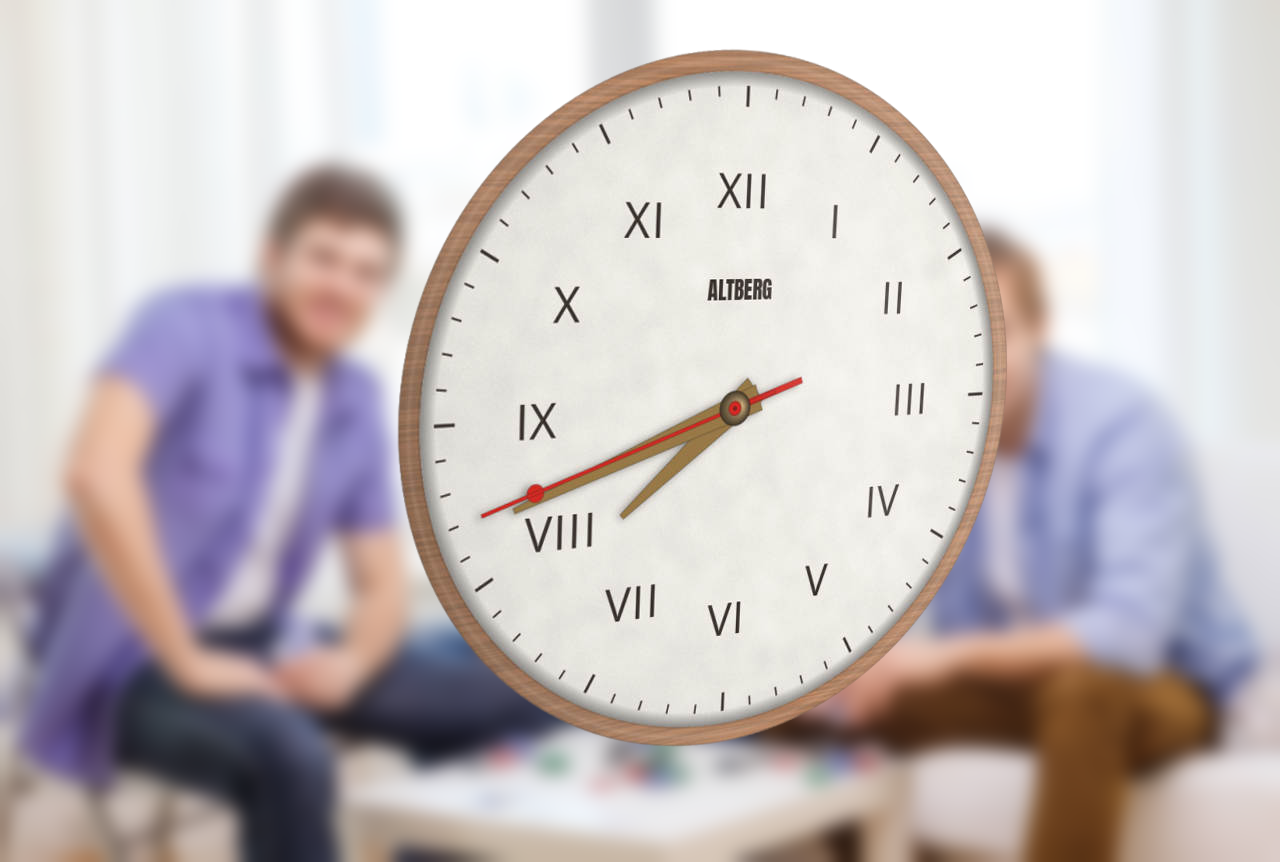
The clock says 7:41:42
